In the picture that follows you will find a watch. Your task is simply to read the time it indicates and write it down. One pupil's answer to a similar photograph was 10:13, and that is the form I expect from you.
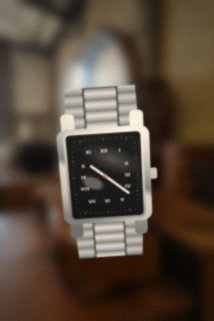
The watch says 10:22
